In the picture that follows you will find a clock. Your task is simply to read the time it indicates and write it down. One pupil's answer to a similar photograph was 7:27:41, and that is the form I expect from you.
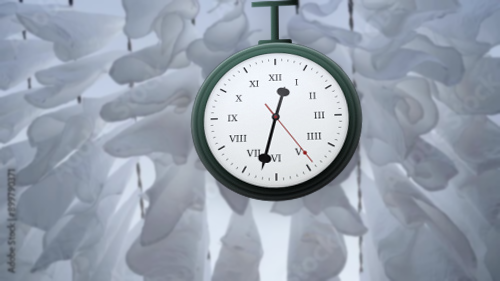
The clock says 12:32:24
